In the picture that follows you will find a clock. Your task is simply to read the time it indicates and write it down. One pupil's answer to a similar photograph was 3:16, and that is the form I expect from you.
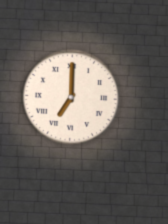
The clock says 7:00
